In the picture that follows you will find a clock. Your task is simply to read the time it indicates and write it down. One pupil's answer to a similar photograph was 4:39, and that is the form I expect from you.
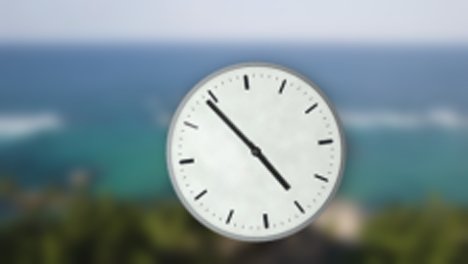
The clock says 4:54
